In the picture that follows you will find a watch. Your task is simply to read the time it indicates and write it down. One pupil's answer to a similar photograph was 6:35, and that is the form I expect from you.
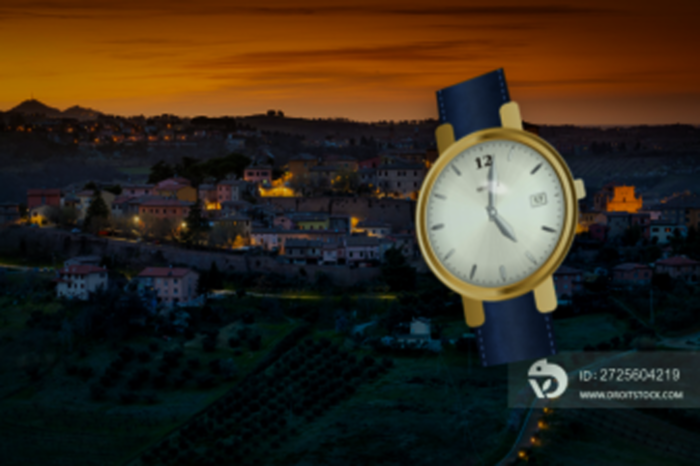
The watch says 5:02
